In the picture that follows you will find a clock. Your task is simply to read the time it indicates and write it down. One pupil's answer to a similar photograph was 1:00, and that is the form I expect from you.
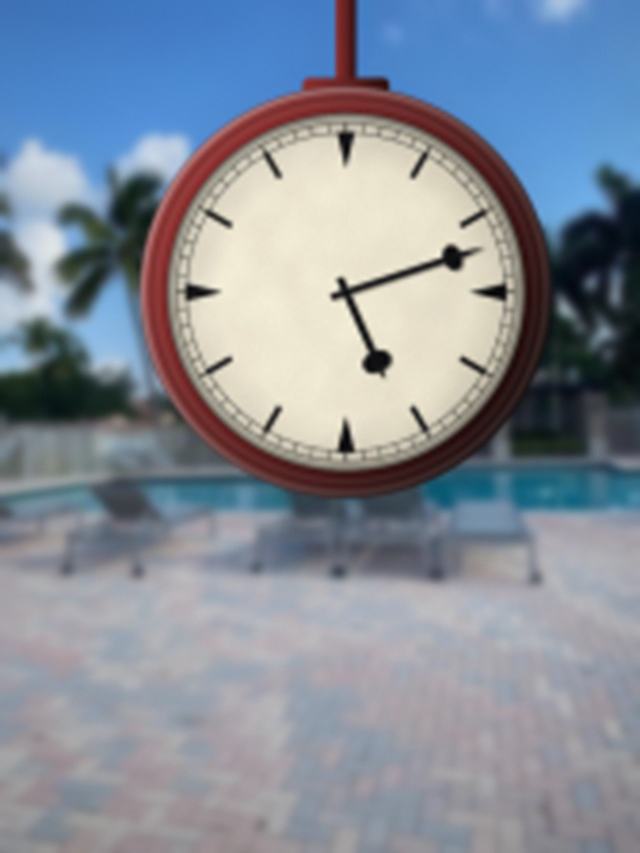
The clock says 5:12
